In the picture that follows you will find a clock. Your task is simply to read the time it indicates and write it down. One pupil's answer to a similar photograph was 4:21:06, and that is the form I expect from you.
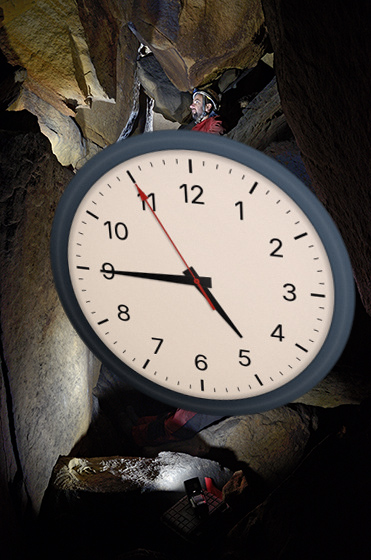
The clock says 4:44:55
